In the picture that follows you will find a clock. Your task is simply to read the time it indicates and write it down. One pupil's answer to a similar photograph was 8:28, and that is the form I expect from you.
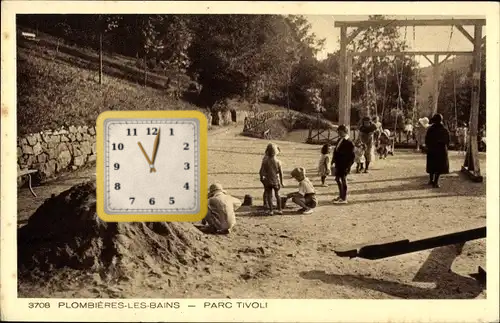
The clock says 11:02
